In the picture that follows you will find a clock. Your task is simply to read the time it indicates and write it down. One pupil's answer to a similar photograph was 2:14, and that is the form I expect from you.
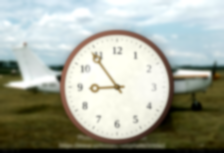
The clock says 8:54
